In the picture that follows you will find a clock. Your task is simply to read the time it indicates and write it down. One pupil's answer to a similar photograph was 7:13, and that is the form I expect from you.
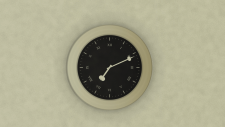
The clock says 7:11
